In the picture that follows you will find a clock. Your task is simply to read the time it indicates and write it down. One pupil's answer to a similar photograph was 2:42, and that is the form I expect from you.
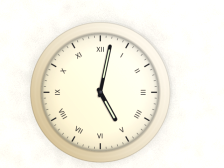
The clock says 5:02
